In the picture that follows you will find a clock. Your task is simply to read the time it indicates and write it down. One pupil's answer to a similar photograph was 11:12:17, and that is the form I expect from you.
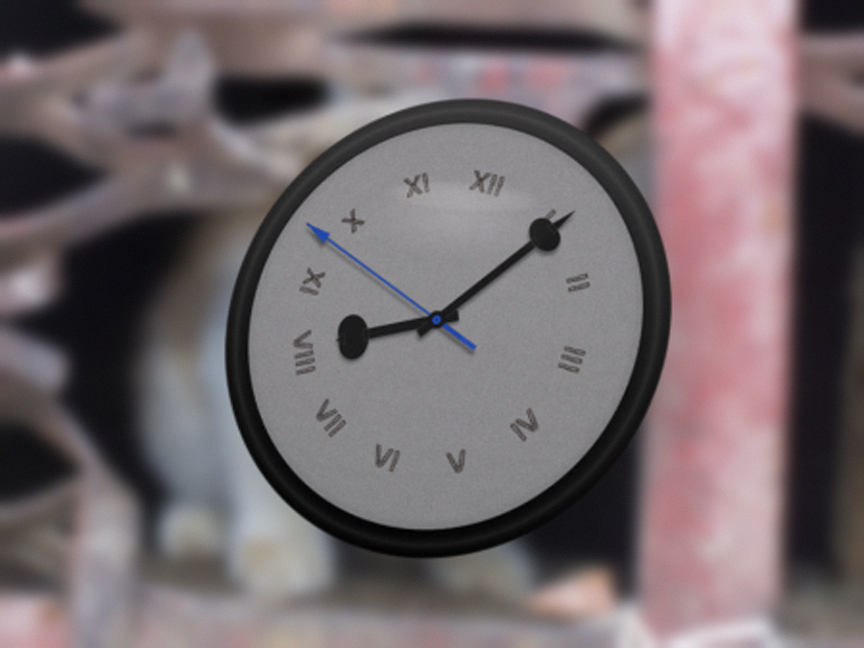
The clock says 8:05:48
